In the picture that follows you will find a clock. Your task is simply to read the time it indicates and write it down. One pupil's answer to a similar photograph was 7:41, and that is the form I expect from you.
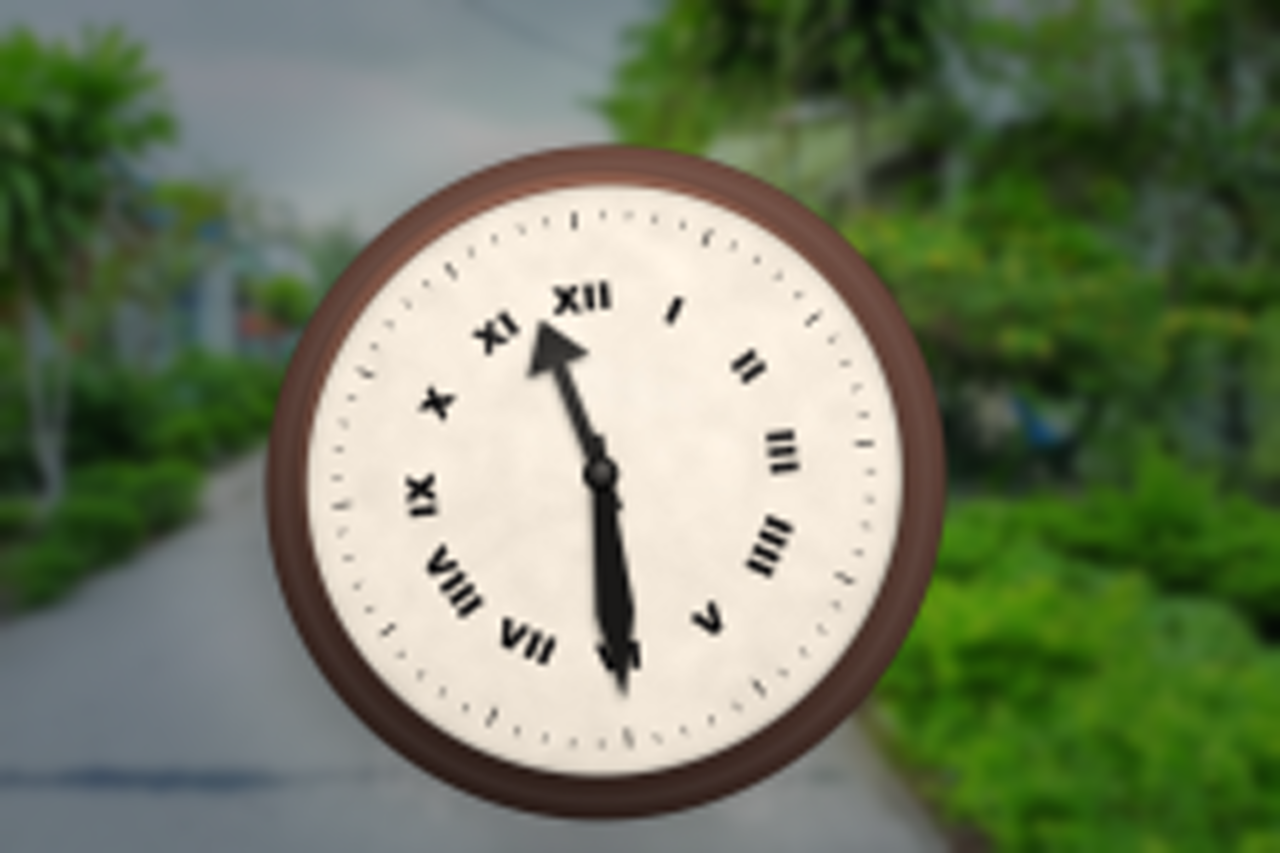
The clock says 11:30
